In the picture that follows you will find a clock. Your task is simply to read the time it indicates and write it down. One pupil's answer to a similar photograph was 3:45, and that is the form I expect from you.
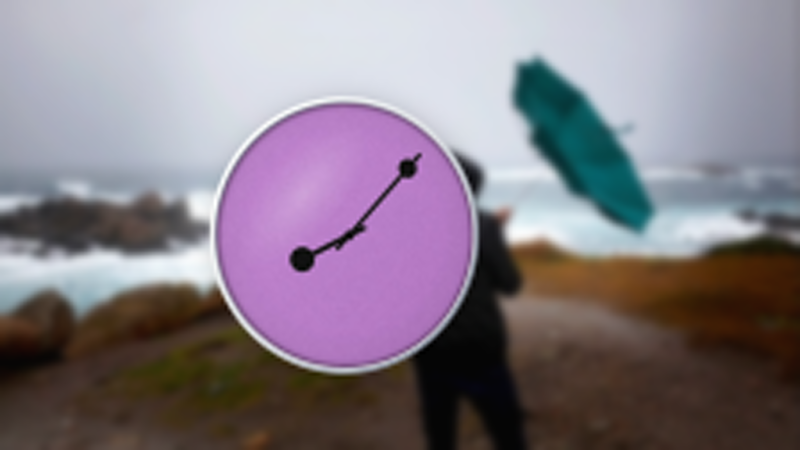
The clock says 8:07
